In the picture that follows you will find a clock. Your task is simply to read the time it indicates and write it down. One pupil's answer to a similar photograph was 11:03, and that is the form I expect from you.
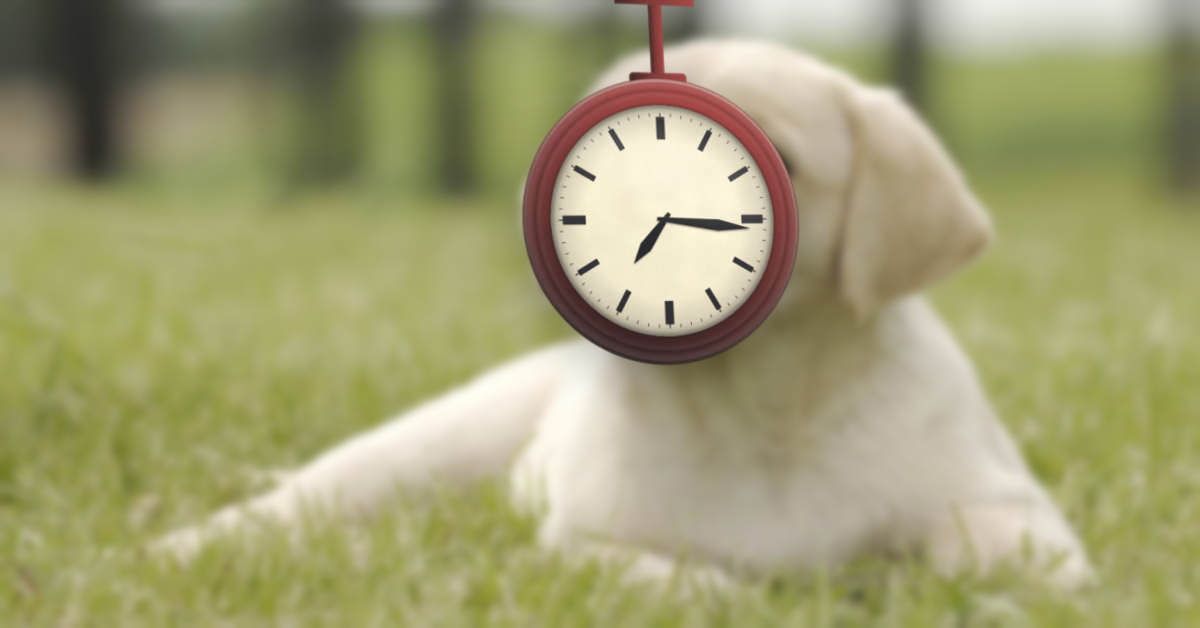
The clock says 7:16
